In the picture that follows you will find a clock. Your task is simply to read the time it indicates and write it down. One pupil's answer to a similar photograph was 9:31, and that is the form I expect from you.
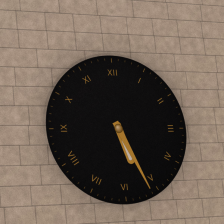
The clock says 5:26
